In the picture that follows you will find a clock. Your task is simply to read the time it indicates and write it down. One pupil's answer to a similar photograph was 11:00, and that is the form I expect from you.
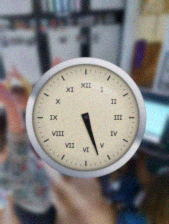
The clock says 5:27
